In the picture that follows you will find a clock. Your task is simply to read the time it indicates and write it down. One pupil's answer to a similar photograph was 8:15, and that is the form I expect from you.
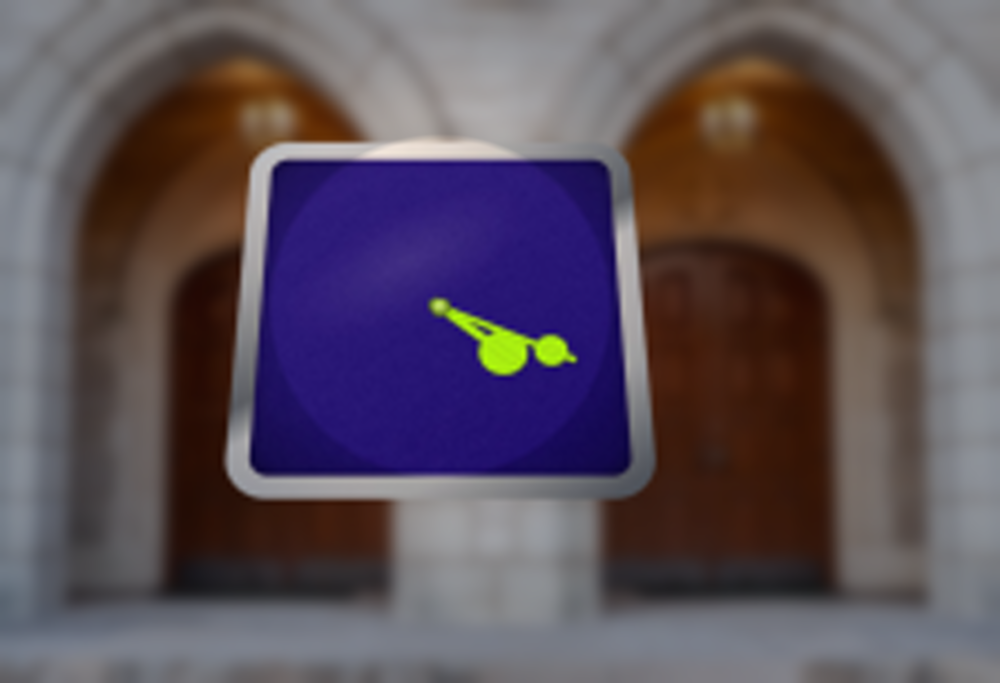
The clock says 4:19
